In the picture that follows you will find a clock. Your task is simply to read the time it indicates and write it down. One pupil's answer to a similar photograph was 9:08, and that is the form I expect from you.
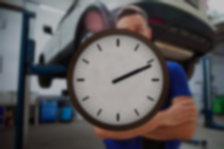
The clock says 2:11
